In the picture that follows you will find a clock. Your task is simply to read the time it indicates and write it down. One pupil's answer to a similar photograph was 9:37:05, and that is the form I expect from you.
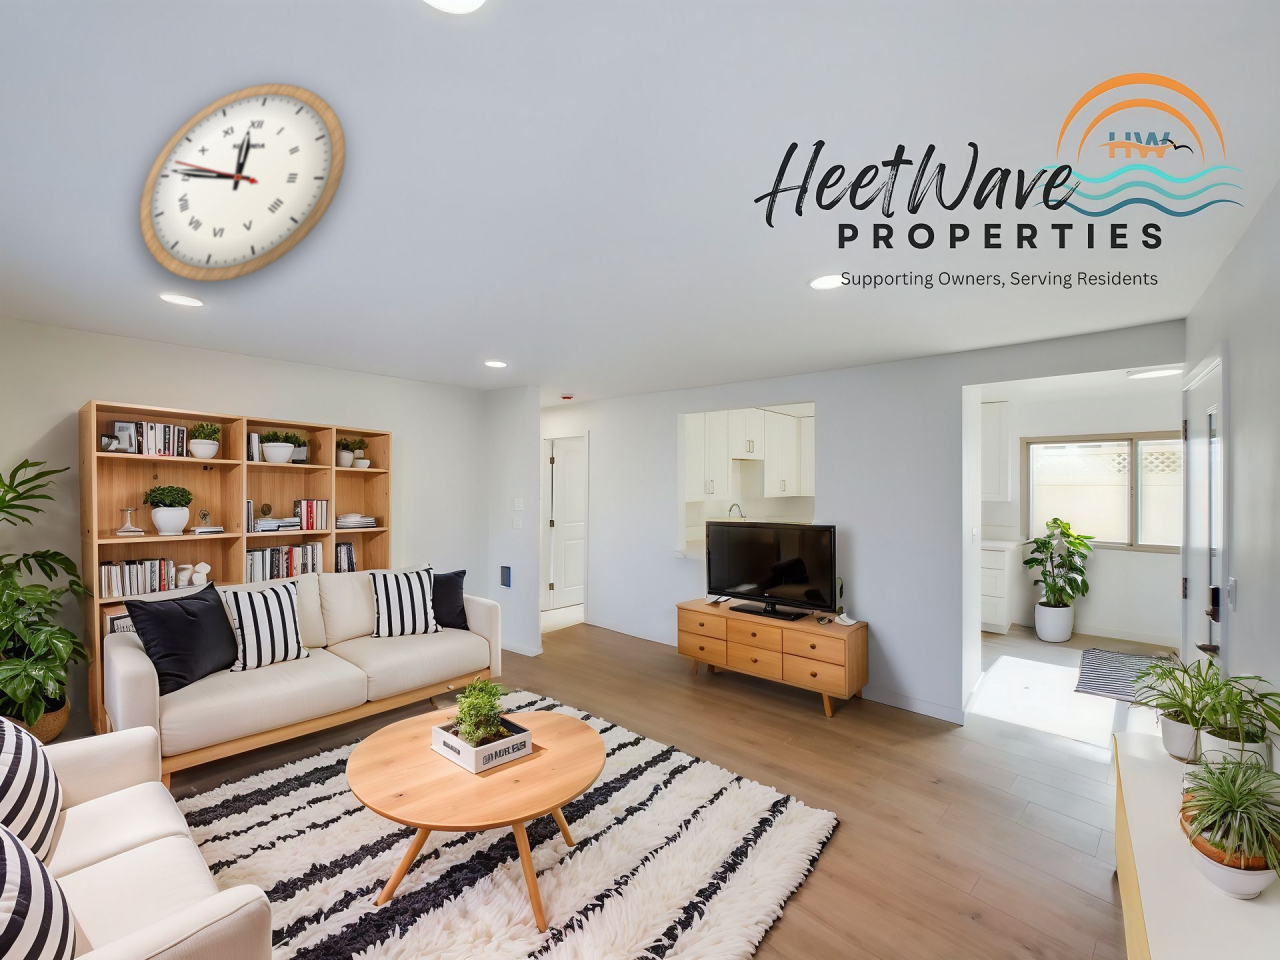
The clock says 11:45:47
